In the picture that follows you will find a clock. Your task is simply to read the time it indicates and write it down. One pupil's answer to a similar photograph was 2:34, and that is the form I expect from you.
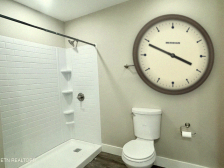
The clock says 3:49
